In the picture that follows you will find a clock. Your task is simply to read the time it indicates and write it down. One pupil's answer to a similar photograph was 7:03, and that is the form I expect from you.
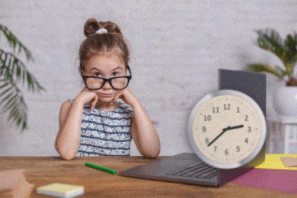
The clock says 2:38
